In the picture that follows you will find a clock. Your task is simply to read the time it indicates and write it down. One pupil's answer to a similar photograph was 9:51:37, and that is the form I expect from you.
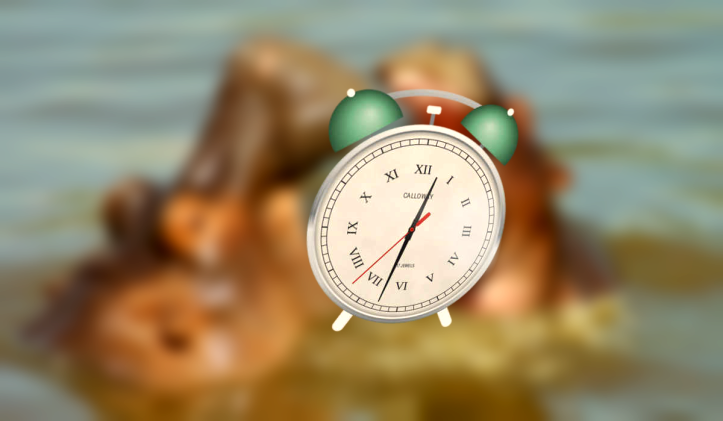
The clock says 12:32:37
